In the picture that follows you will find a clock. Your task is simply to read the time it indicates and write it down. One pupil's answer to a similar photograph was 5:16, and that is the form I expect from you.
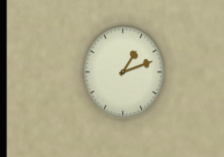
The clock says 1:12
